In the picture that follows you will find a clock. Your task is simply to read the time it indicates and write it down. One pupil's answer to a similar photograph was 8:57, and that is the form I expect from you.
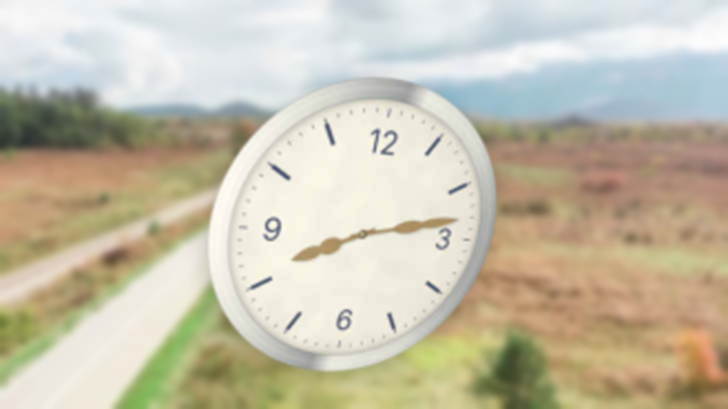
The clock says 8:13
